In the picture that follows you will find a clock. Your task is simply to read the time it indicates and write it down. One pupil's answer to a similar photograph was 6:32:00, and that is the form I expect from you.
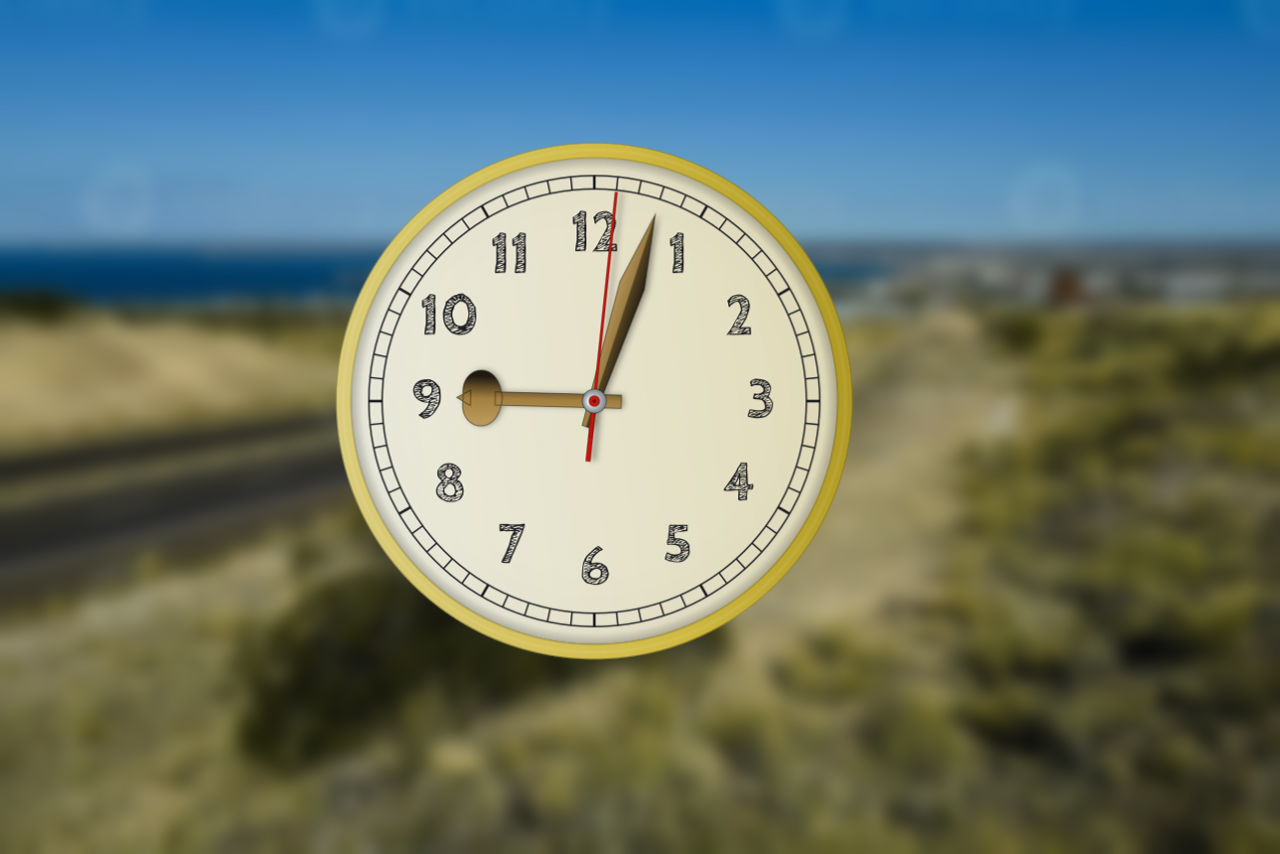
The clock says 9:03:01
